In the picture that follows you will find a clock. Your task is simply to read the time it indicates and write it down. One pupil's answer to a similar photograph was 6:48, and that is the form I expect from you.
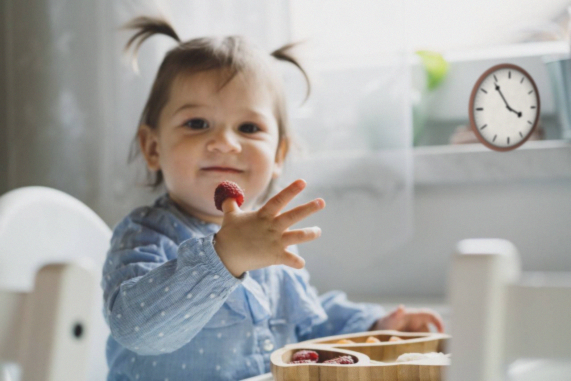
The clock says 3:54
